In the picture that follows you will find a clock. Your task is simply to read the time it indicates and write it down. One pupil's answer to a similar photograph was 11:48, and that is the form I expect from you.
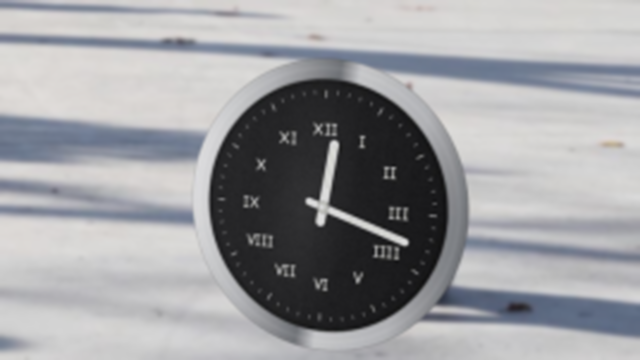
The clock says 12:18
